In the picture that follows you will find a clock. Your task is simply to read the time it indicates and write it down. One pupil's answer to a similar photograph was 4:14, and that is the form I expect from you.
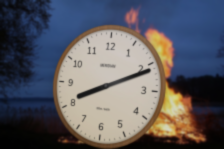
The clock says 8:11
